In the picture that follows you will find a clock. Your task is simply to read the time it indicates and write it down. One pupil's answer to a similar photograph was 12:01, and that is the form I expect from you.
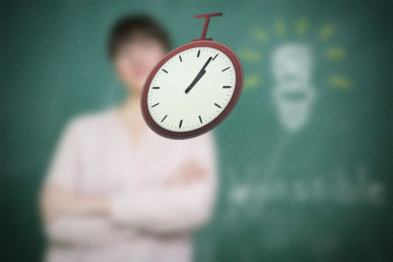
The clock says 1:04
